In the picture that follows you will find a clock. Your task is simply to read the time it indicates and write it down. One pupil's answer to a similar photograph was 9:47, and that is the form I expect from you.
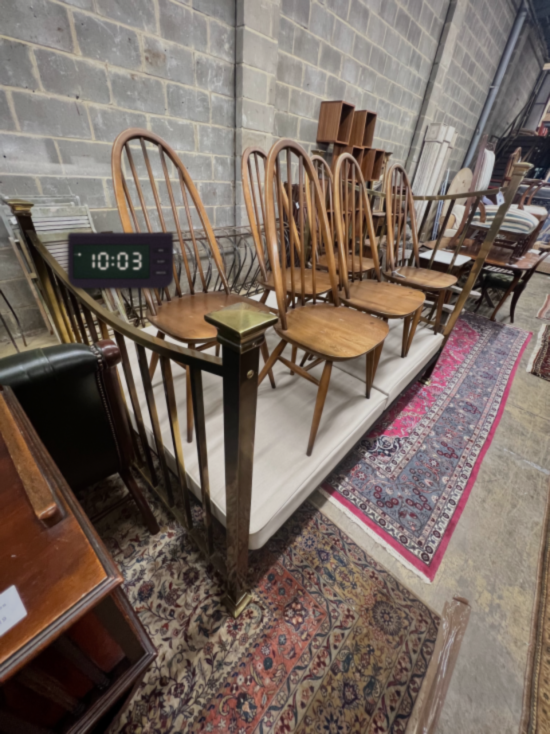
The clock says 10:03
